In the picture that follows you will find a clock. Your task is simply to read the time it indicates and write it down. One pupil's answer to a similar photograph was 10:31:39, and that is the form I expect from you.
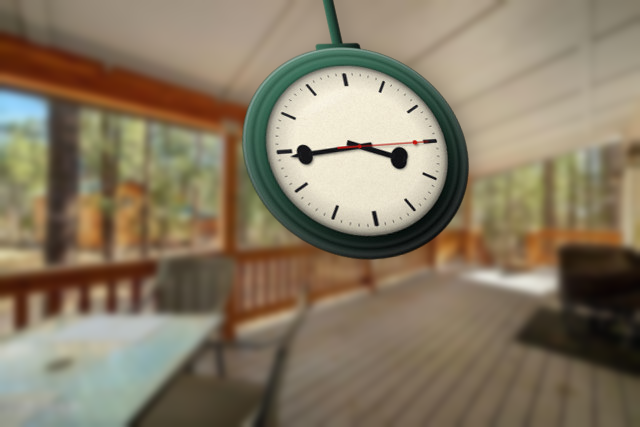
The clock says 3:44:15
